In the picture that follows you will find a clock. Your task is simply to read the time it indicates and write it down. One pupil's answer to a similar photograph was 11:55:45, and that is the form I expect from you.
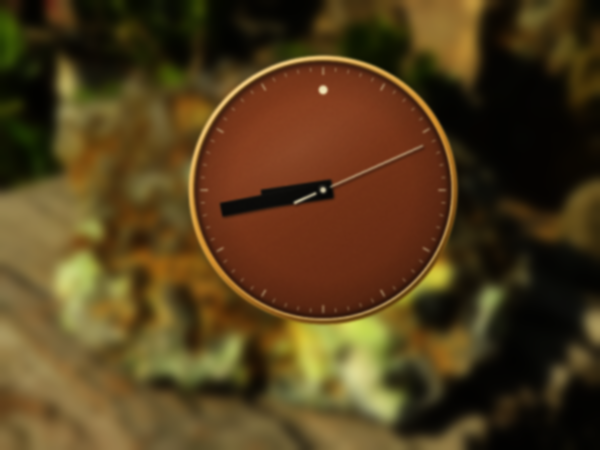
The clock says 8:43:11
